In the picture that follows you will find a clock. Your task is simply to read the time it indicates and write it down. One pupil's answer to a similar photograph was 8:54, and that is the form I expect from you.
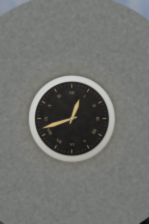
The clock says 12:42
